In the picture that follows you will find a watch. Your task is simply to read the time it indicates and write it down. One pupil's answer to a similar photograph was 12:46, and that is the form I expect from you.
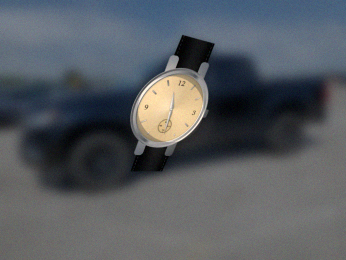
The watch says 11:29
